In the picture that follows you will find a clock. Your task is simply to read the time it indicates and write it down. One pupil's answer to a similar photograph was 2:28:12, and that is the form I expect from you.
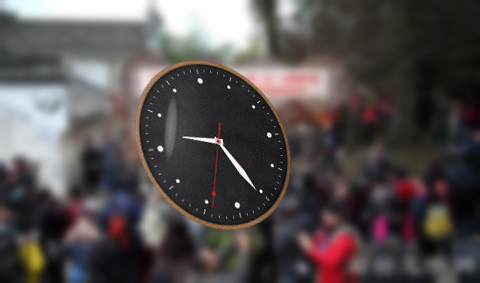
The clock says 9:25:34
